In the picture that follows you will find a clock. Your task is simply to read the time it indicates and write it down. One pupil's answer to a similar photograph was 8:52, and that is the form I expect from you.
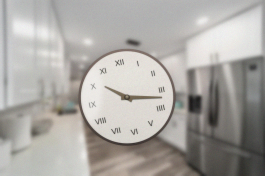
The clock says 10:17
